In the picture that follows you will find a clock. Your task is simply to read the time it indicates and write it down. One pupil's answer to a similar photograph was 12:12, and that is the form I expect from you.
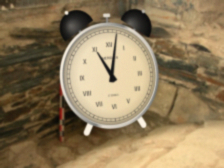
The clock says 11:02
